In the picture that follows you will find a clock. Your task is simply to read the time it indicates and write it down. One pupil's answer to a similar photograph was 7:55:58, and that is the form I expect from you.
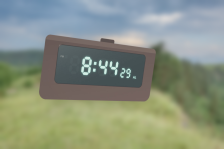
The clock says 8:44:29
